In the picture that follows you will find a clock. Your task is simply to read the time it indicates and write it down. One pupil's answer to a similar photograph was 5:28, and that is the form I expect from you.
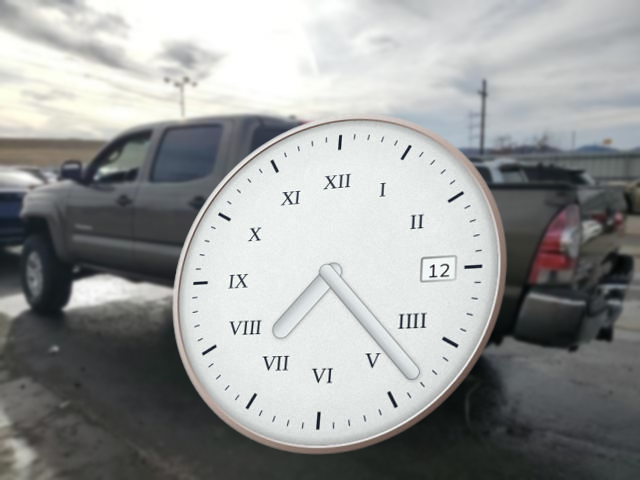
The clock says 7:23
